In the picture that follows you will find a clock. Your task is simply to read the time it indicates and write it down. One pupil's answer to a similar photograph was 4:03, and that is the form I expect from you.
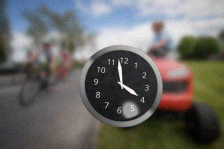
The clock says 3:58
